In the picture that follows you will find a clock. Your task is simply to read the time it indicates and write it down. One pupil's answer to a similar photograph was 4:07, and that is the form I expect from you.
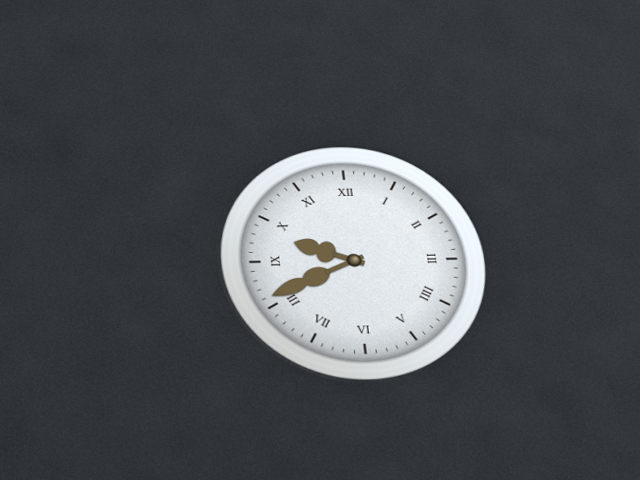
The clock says 9:41
